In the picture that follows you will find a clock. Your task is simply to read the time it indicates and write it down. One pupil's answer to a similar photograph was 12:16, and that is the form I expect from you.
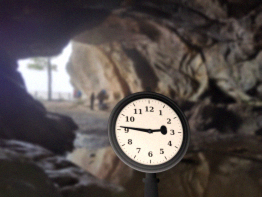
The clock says 2:46
